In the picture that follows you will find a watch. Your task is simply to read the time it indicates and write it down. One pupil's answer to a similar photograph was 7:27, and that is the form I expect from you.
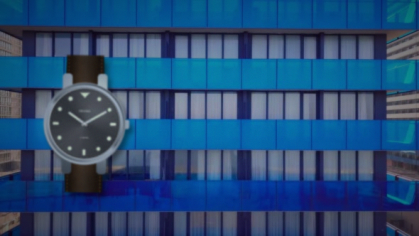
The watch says 10:10
